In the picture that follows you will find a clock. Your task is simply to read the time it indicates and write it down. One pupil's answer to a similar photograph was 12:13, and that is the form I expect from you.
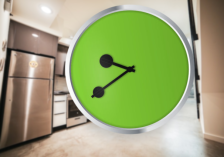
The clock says 9:39
